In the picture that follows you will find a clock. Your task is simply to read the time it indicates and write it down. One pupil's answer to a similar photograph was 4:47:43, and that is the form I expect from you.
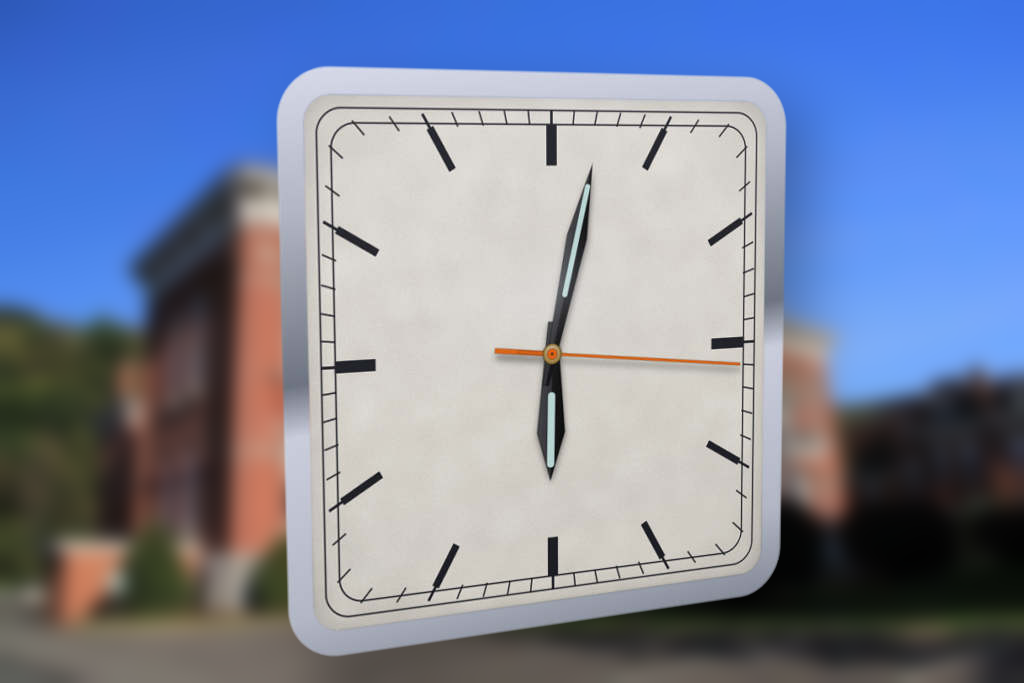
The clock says 6:02:16
